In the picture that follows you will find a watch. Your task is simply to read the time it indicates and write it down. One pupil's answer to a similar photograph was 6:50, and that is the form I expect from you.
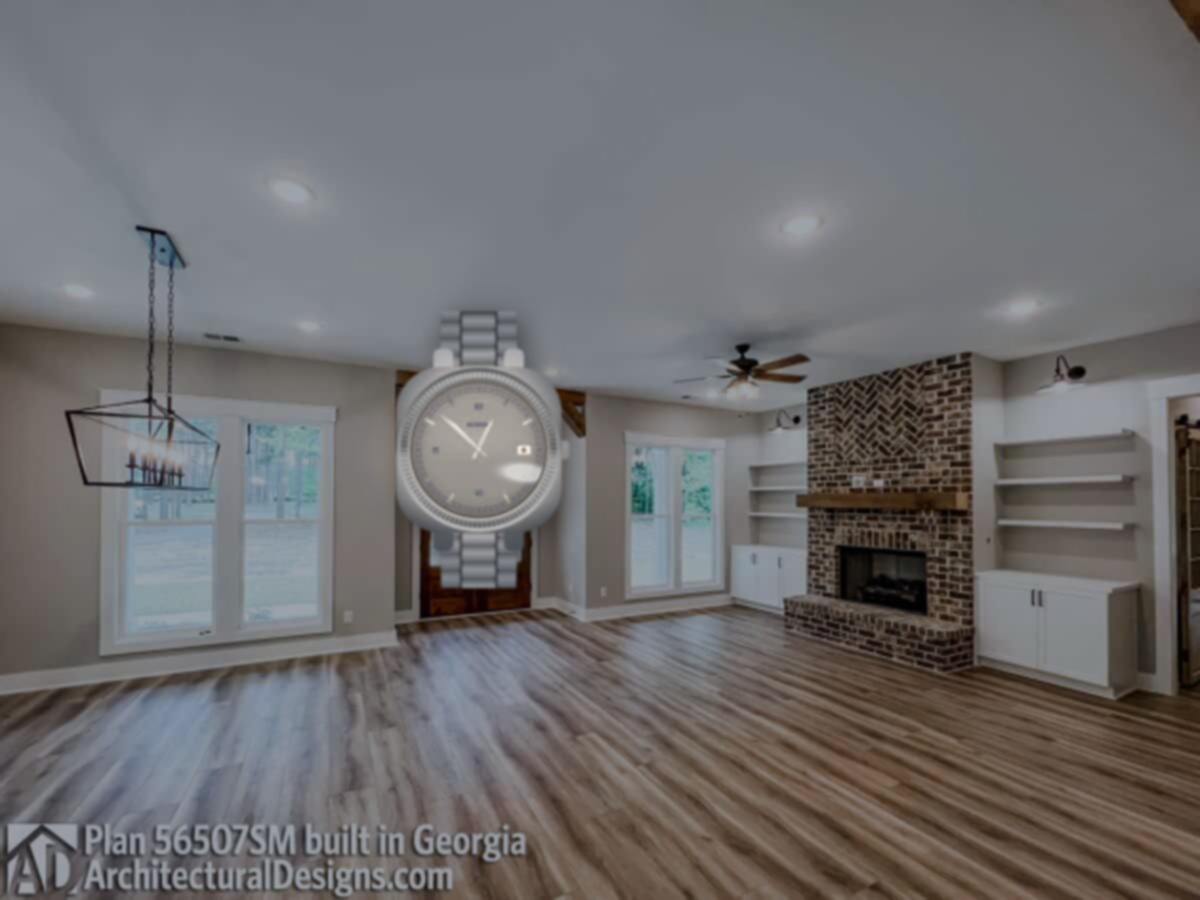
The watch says 12:52
